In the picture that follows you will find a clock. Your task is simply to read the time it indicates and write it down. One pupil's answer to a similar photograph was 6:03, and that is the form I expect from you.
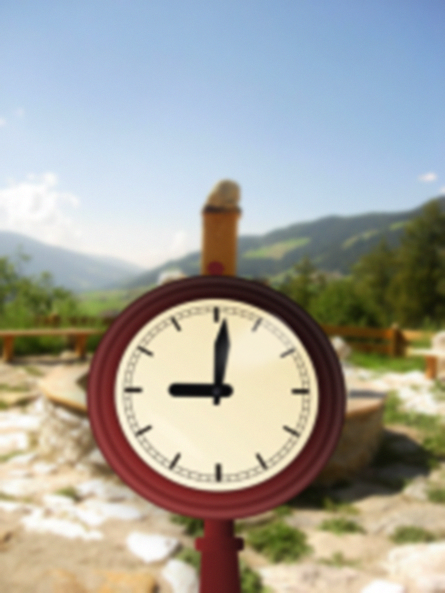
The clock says 9:01
